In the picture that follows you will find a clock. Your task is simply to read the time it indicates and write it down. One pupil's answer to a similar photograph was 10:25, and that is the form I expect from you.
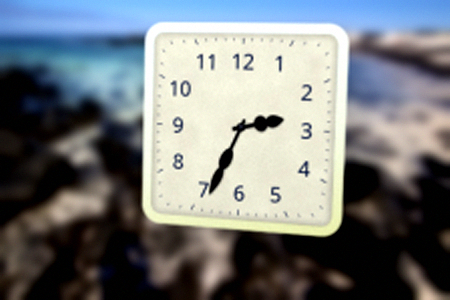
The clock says 2:34
